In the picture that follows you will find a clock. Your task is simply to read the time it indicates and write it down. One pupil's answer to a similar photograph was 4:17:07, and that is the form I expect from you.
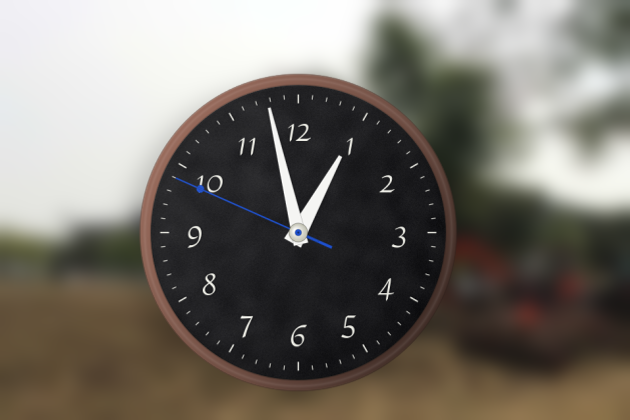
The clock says 12:57:49
